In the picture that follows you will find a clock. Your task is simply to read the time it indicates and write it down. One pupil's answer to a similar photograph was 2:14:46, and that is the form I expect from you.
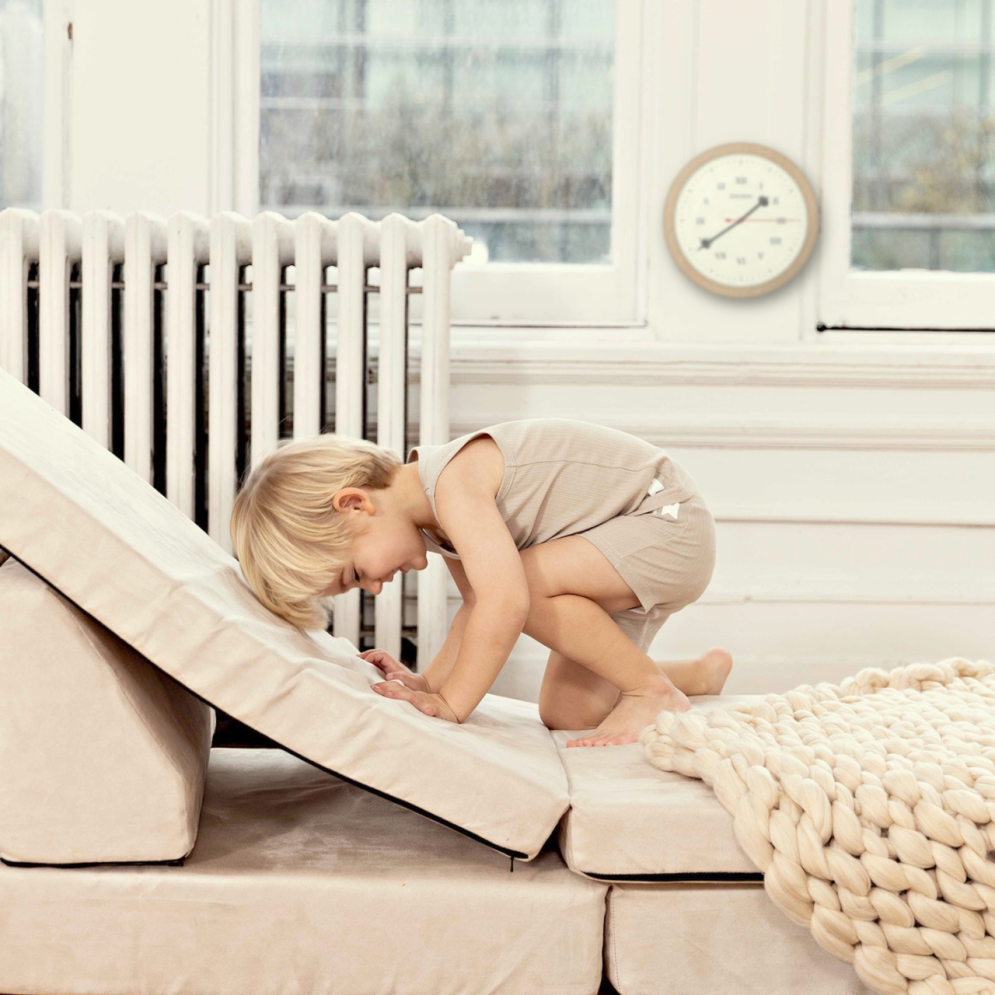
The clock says 1:39:15
